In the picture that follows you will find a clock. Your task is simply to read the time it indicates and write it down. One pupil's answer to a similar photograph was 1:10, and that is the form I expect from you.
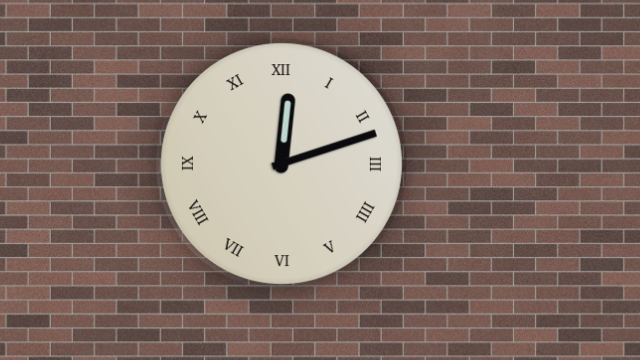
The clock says 12:12
